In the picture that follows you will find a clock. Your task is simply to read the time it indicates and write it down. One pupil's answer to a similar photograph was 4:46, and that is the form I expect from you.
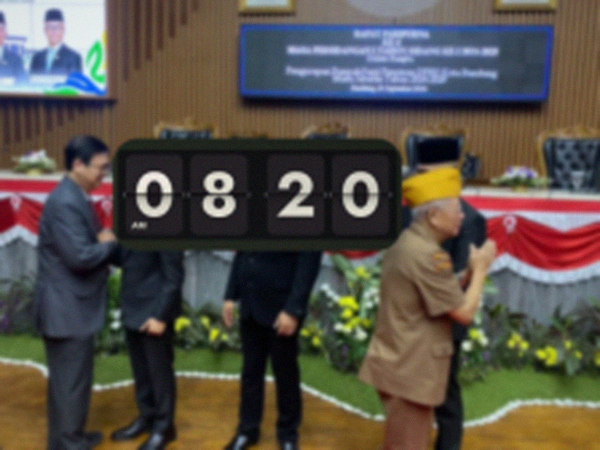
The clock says 8:20
